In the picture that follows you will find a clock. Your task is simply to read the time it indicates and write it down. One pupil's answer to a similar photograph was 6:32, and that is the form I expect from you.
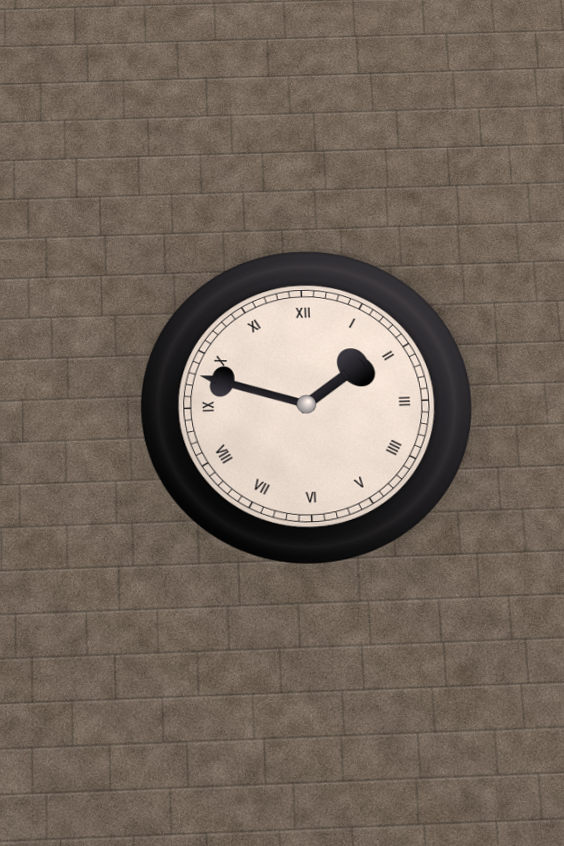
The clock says 1:48
